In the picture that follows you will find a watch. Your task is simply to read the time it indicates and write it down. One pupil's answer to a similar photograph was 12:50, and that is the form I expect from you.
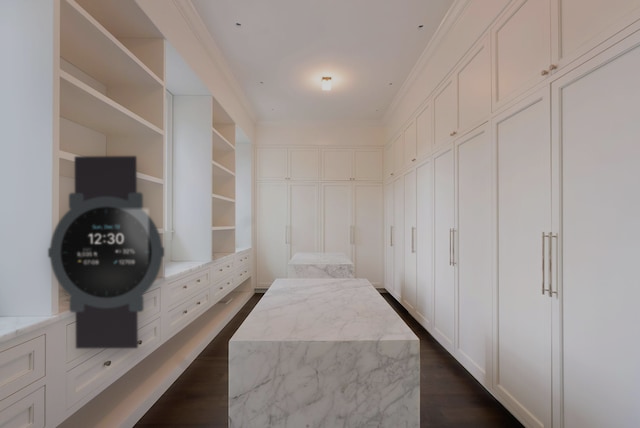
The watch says 12:30
